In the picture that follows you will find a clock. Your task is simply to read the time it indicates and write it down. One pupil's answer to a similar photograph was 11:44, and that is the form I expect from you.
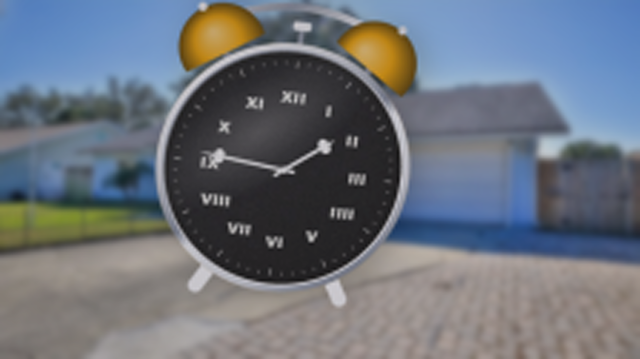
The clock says 1:46
